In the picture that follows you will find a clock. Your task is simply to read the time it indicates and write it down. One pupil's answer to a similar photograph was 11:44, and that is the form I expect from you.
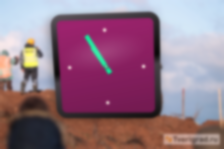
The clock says 10:55
